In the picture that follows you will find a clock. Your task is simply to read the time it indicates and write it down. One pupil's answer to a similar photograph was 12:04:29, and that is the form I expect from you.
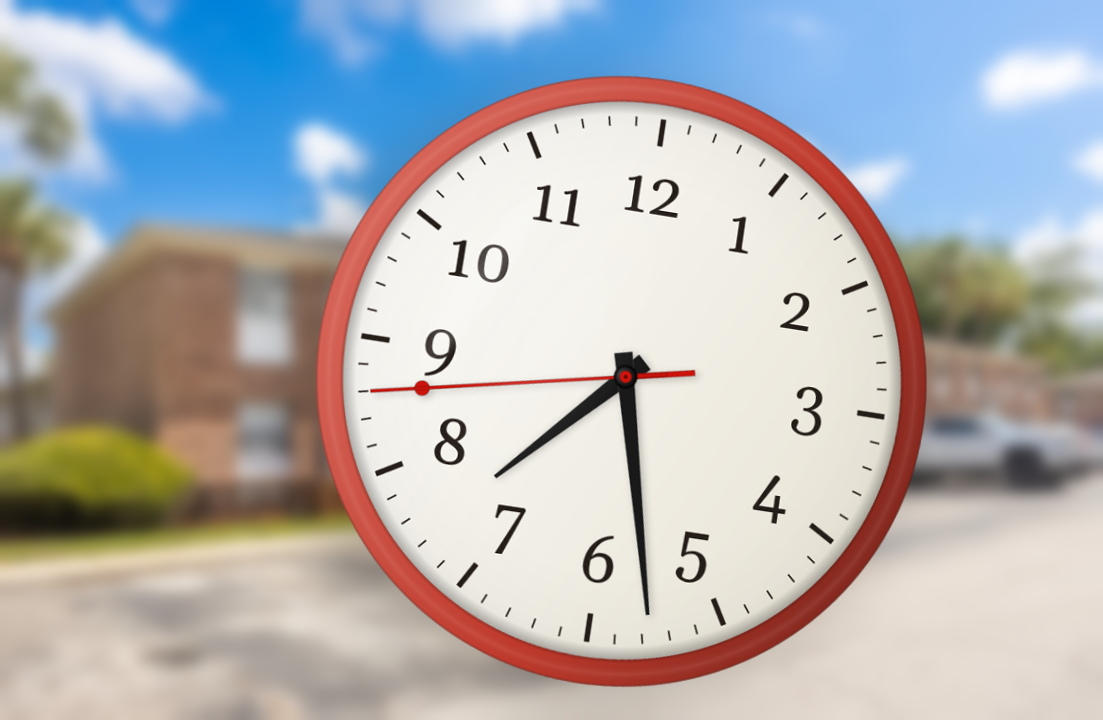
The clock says 7:27:43
